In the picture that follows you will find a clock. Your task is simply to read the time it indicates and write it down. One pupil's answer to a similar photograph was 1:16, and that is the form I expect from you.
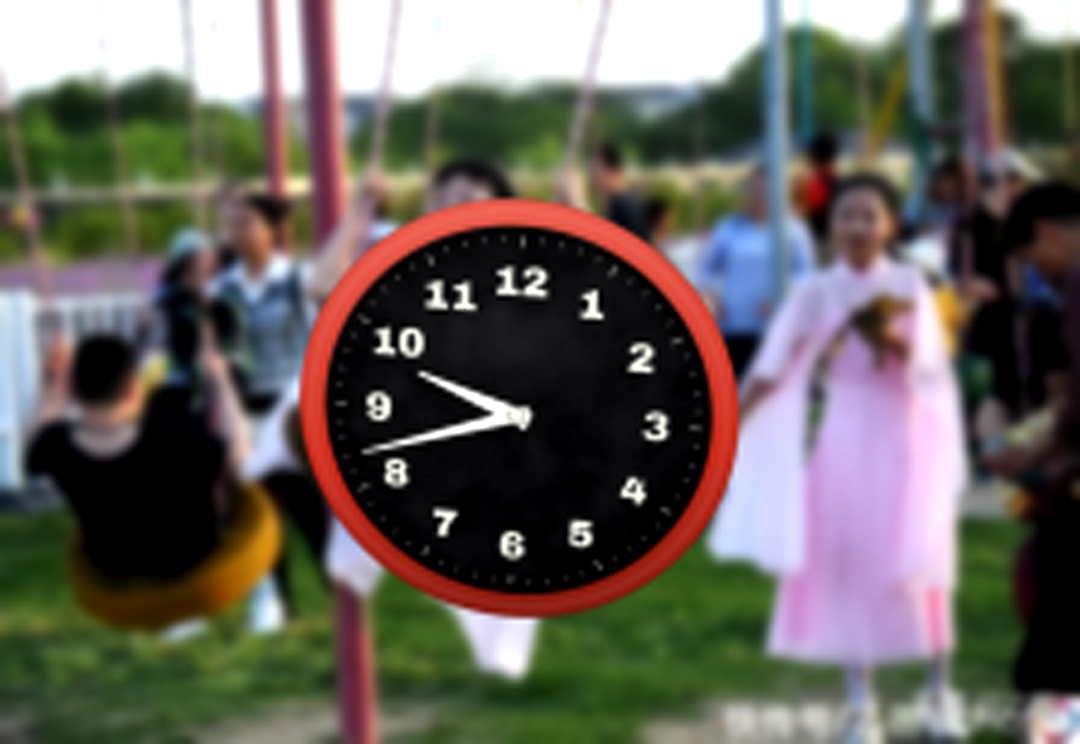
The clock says 9:42
